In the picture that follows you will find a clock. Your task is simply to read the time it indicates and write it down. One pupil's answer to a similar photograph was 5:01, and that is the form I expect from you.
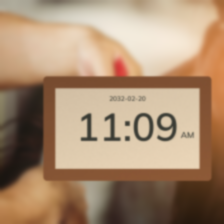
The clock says 11:09
